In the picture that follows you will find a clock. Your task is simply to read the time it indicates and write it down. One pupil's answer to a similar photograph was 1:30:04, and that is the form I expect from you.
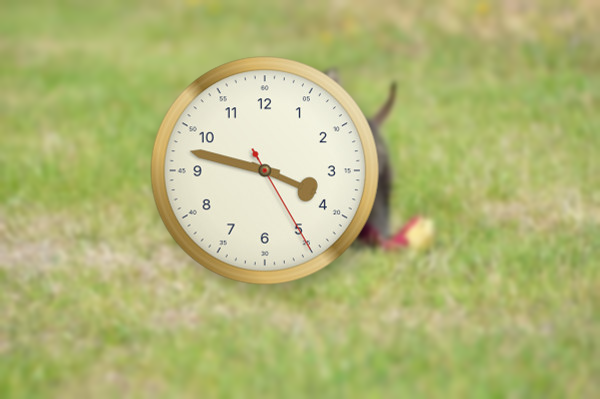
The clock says 3:47:25
